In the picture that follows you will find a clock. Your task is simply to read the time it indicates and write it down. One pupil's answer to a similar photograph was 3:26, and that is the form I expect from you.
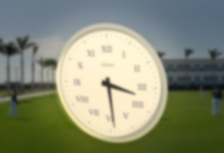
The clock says 3:29
